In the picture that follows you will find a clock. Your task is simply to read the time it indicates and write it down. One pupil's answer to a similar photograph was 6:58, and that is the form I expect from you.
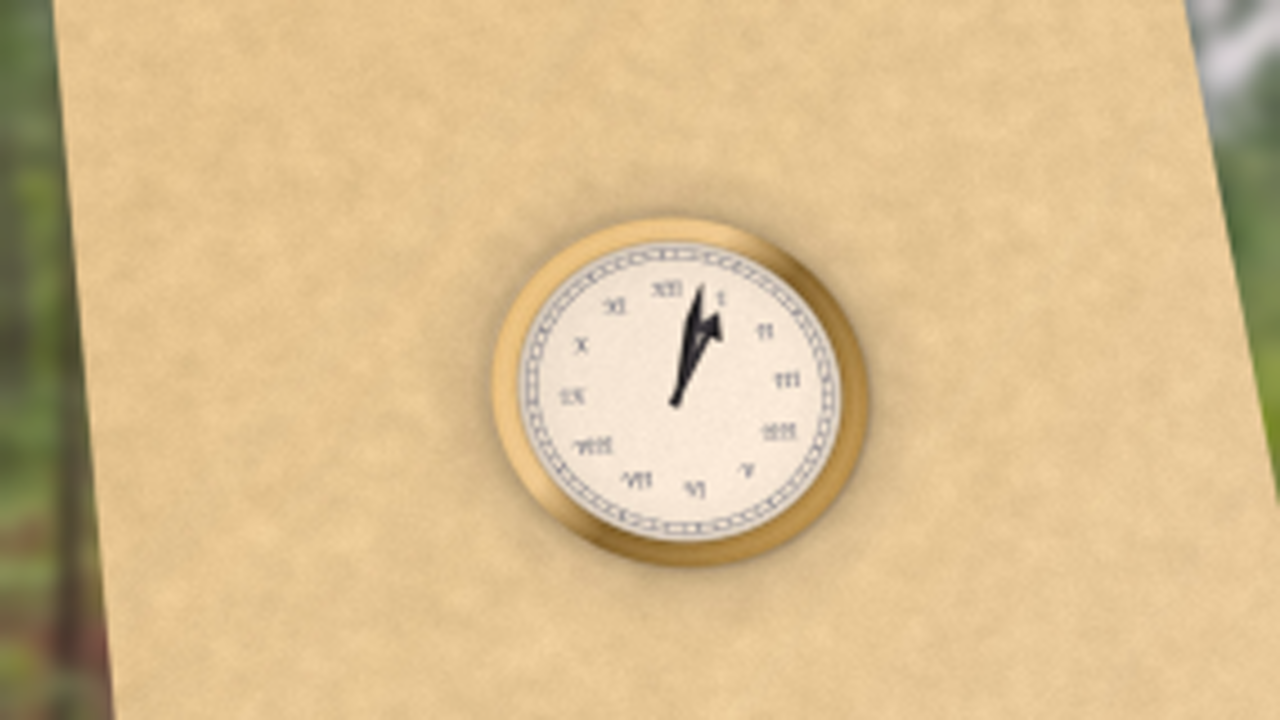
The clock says 1:03
